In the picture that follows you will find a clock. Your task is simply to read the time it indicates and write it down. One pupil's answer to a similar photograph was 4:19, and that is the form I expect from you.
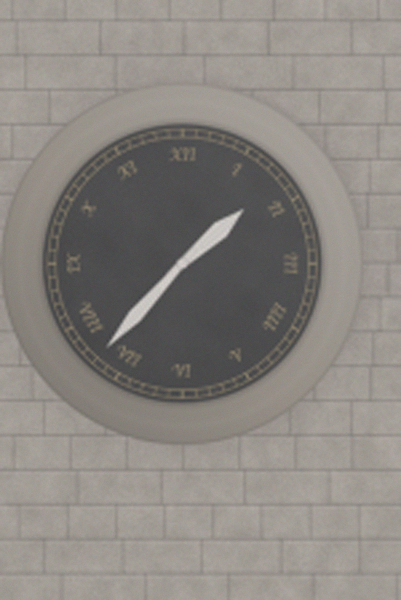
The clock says 1:37
